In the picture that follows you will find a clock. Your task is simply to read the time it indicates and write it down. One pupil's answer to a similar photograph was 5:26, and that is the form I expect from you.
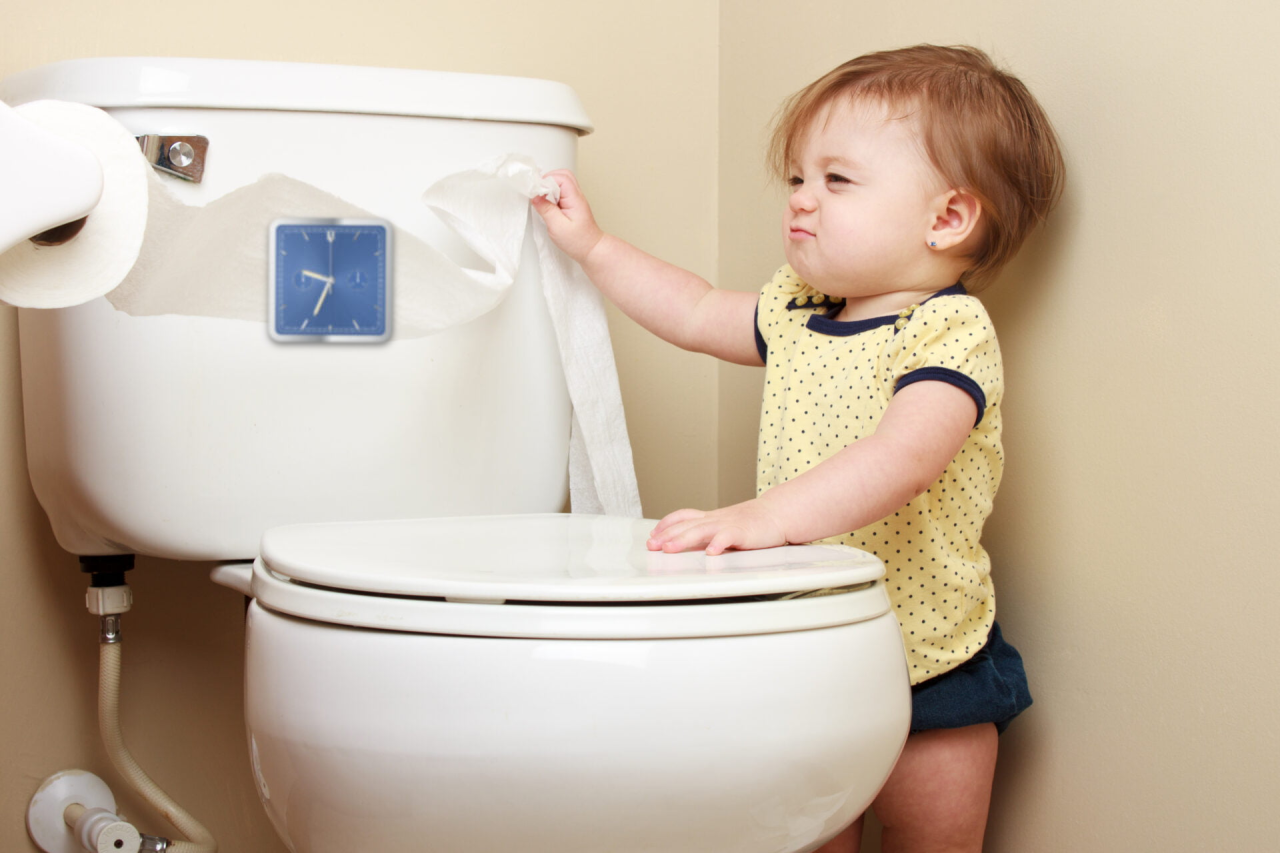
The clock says 9:34
